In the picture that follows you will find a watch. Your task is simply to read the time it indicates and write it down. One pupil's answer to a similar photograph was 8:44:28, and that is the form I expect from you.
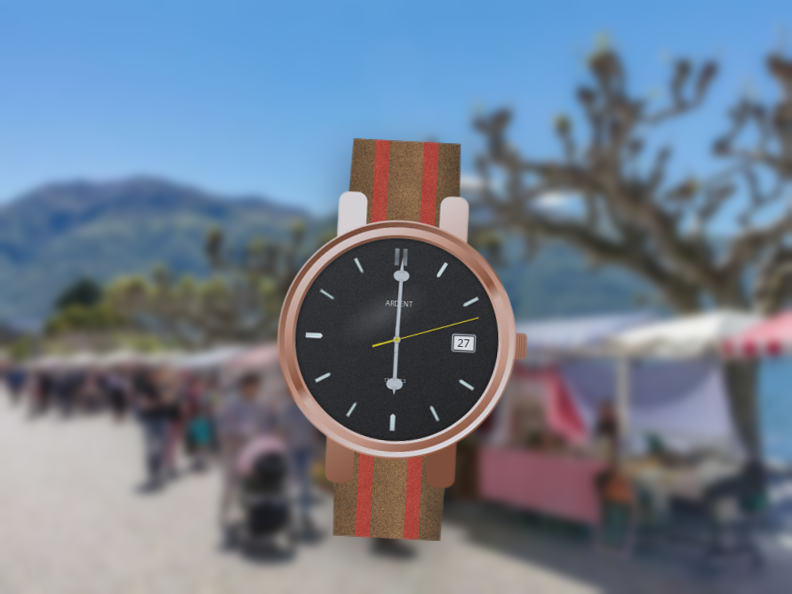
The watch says 6:00:12
